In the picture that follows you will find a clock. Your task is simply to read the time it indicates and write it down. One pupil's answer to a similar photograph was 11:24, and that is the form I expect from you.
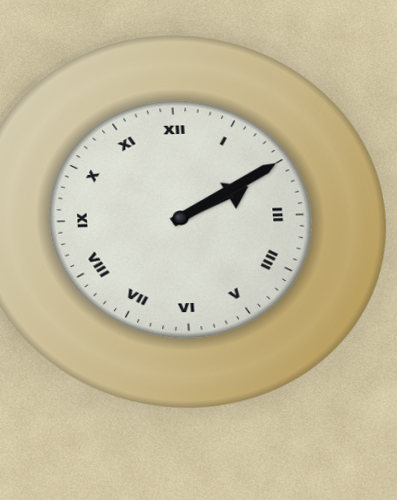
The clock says 2:10
